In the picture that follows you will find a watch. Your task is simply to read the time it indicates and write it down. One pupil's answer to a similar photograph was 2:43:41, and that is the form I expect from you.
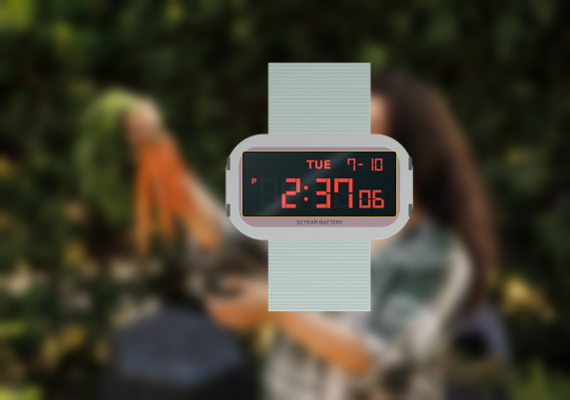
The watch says 2:37:06
